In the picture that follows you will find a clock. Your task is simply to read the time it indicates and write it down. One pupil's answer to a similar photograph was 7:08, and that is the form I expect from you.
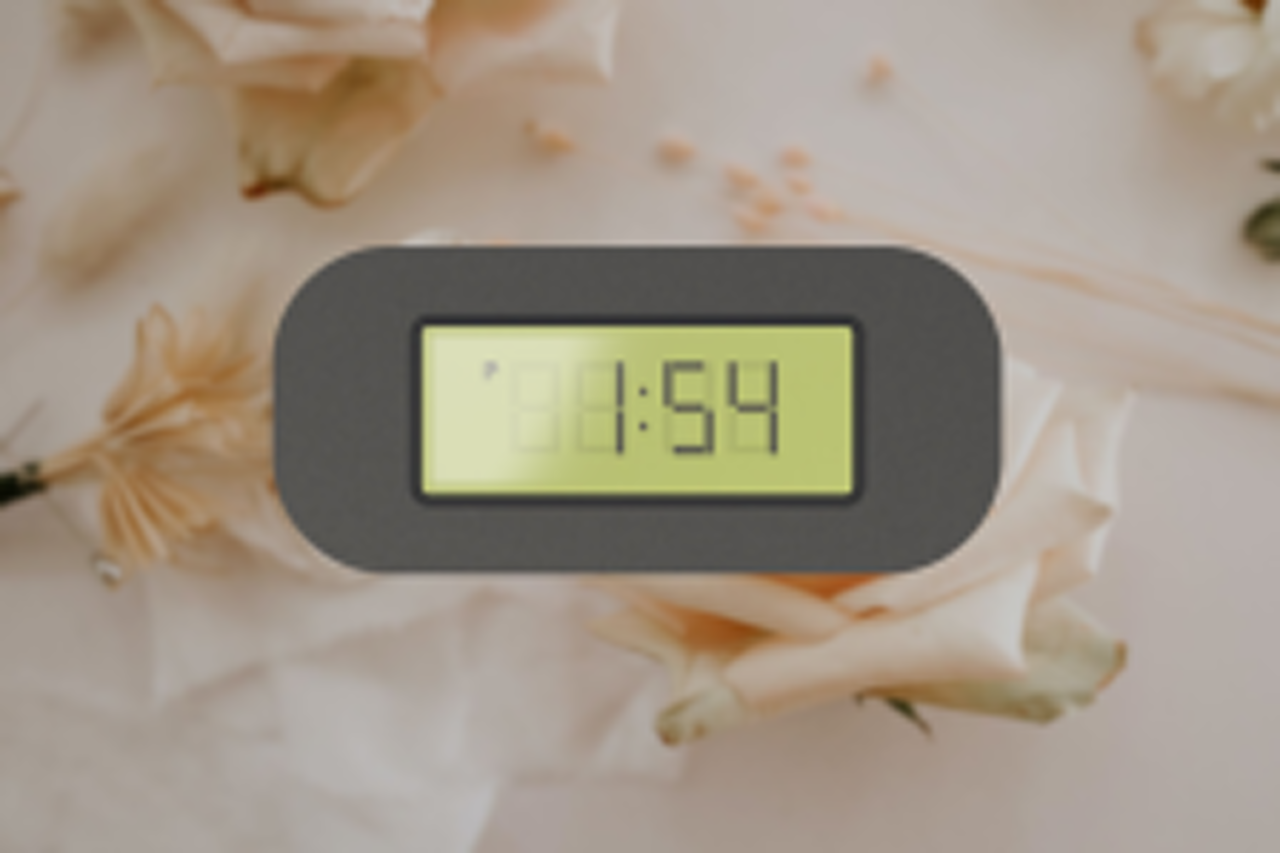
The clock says 1:54
